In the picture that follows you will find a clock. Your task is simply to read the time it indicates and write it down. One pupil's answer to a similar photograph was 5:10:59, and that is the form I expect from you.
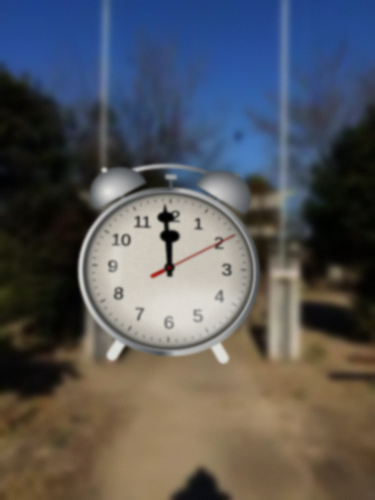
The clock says 11:59:10
